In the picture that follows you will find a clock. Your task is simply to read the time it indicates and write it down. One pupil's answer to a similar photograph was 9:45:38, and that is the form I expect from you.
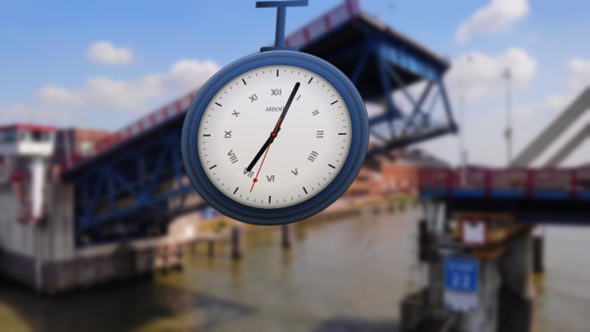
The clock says 7:03:33
